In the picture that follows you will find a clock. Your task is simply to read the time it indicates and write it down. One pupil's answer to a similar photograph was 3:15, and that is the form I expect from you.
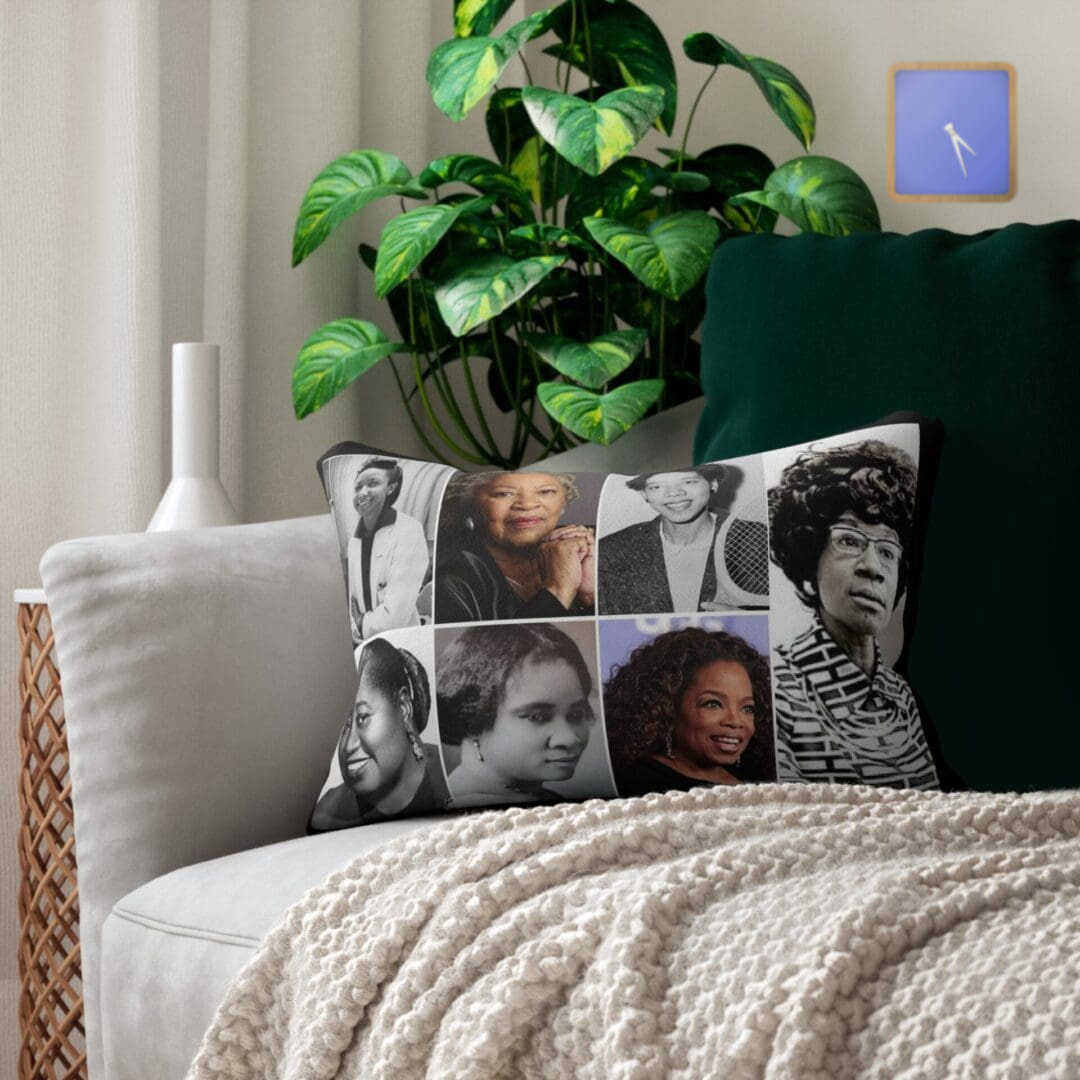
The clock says 4:27
